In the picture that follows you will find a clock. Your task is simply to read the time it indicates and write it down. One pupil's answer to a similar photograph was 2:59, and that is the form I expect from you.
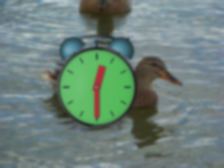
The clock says 12:30
